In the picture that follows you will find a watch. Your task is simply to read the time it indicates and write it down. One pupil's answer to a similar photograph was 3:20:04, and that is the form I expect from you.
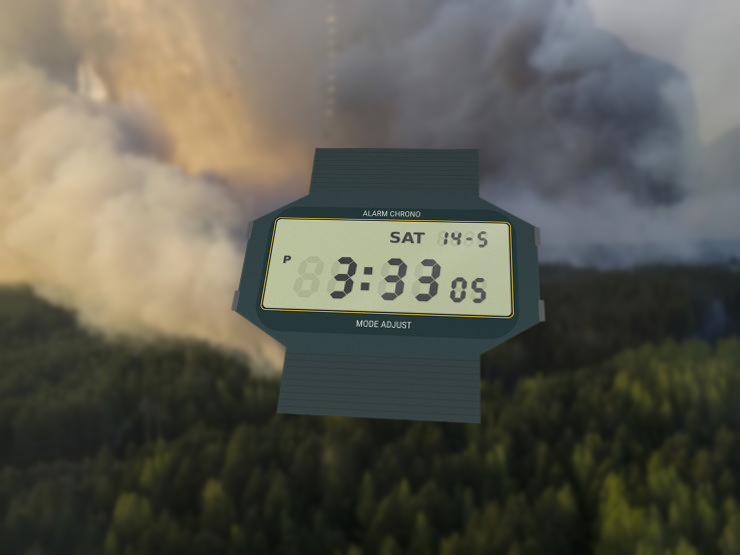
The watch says 3:33:05
